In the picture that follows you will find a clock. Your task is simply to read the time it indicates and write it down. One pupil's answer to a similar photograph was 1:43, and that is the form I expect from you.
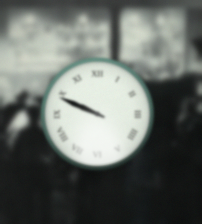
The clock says 9:49
